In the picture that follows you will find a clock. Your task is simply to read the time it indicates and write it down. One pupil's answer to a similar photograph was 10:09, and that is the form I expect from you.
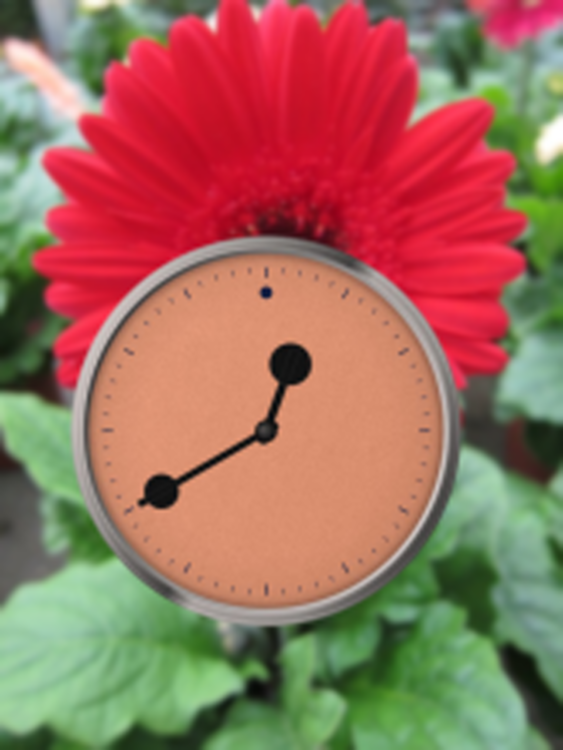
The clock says 12:40
